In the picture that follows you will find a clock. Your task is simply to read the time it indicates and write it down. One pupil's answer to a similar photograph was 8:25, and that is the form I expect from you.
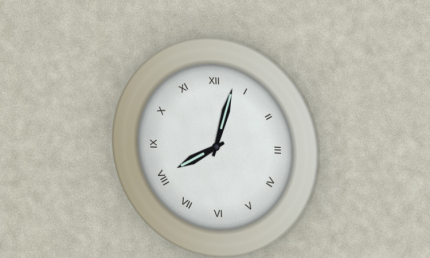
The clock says 8:03
